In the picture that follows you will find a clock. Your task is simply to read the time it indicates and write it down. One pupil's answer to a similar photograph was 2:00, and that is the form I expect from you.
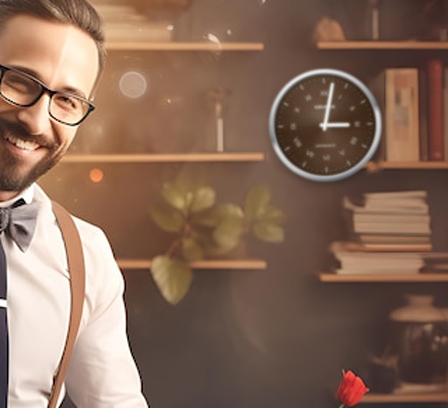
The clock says 3:02
